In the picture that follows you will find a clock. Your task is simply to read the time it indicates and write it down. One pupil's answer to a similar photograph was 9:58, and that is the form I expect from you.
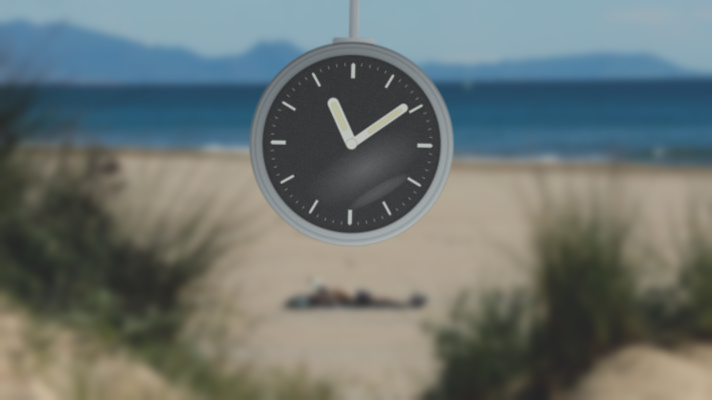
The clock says 11:09
